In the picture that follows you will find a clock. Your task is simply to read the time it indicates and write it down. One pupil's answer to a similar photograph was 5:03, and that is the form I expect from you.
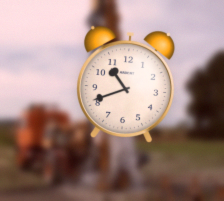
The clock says 10:41
